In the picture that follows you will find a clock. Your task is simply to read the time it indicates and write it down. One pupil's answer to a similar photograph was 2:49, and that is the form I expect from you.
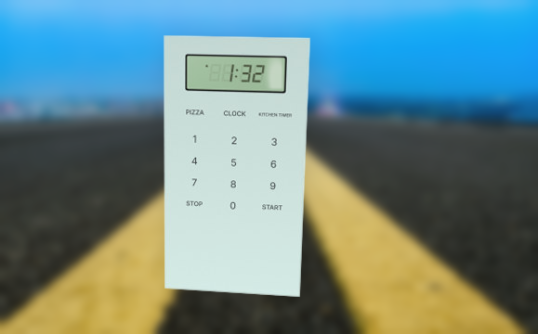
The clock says 1:32
